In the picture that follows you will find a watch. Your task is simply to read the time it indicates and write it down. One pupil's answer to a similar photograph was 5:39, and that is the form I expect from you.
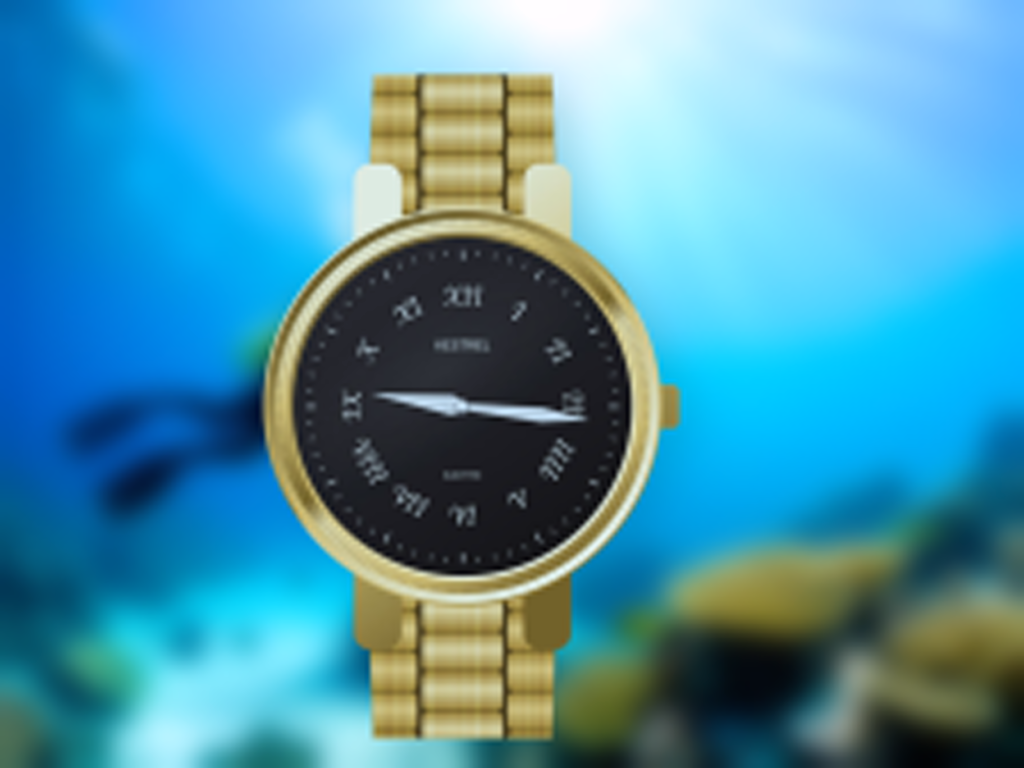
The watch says 9:16
